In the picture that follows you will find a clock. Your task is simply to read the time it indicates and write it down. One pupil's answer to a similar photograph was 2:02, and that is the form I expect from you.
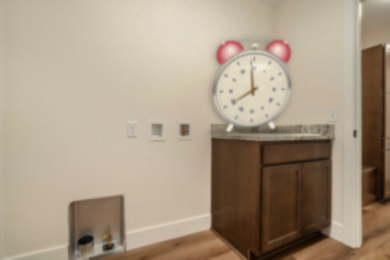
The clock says 7:59
